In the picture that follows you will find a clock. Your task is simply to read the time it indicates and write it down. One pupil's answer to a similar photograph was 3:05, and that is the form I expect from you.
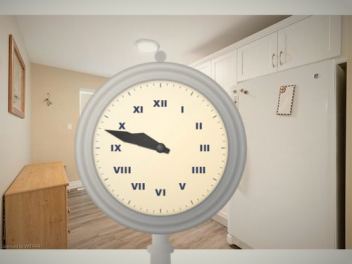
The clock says 9:48
